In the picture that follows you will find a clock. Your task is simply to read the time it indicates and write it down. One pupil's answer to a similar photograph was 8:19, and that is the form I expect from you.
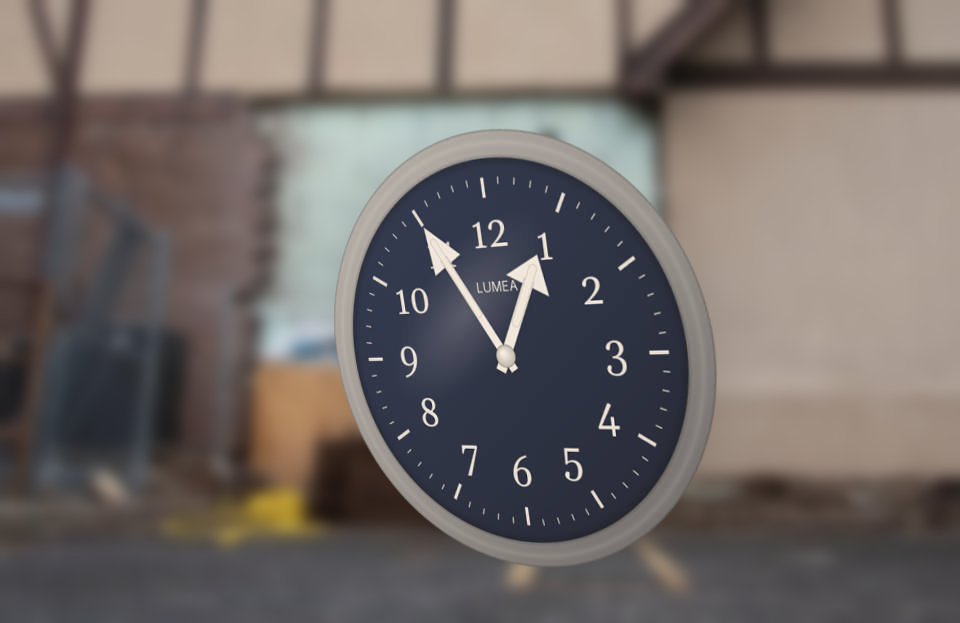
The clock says 12:55
